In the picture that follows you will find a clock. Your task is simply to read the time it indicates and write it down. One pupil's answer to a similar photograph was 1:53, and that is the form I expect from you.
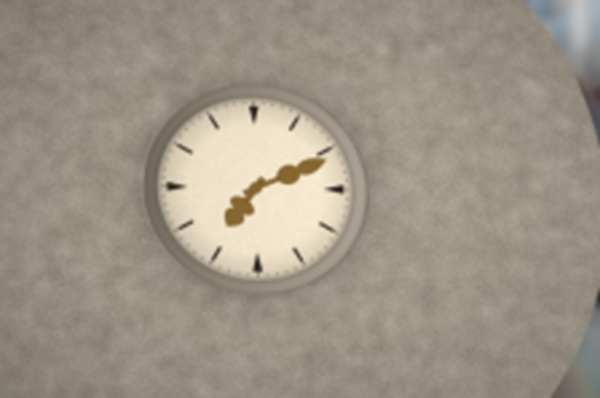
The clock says 7:11
